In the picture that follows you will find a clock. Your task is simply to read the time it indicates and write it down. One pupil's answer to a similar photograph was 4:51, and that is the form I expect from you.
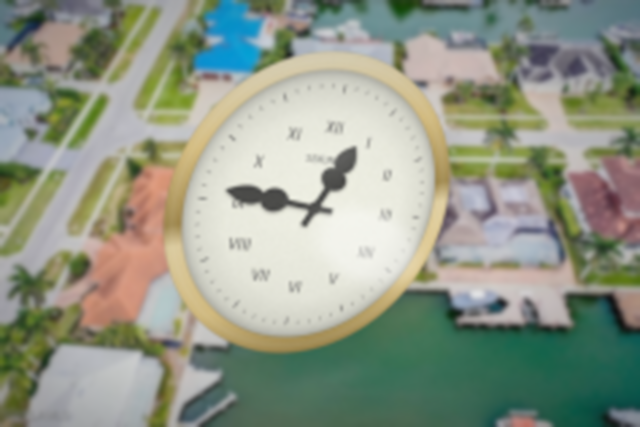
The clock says 12:46
